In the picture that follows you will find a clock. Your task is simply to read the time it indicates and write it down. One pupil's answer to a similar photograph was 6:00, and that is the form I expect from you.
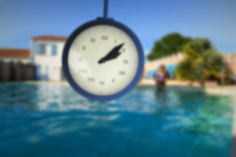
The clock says 2:08
